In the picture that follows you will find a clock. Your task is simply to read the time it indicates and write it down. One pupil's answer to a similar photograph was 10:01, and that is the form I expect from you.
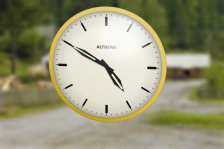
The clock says 4:50
